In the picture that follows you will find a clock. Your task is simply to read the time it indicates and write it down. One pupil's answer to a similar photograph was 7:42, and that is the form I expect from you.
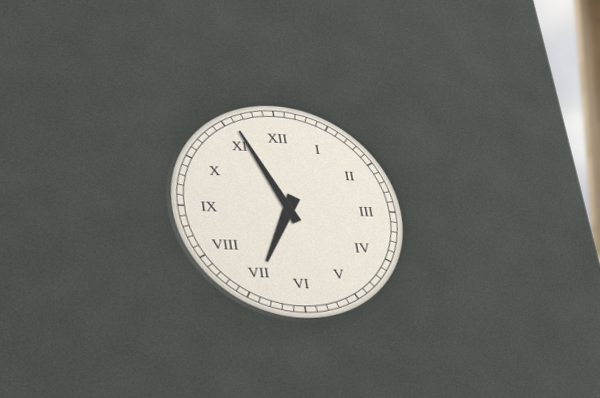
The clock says 6:56
